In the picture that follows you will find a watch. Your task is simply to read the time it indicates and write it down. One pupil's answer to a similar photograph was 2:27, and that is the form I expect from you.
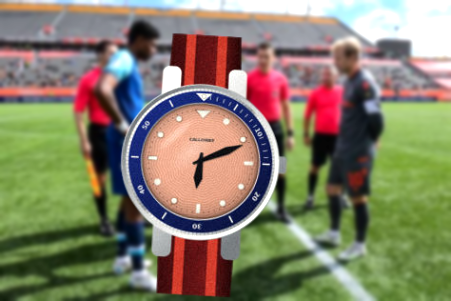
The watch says 6:11
